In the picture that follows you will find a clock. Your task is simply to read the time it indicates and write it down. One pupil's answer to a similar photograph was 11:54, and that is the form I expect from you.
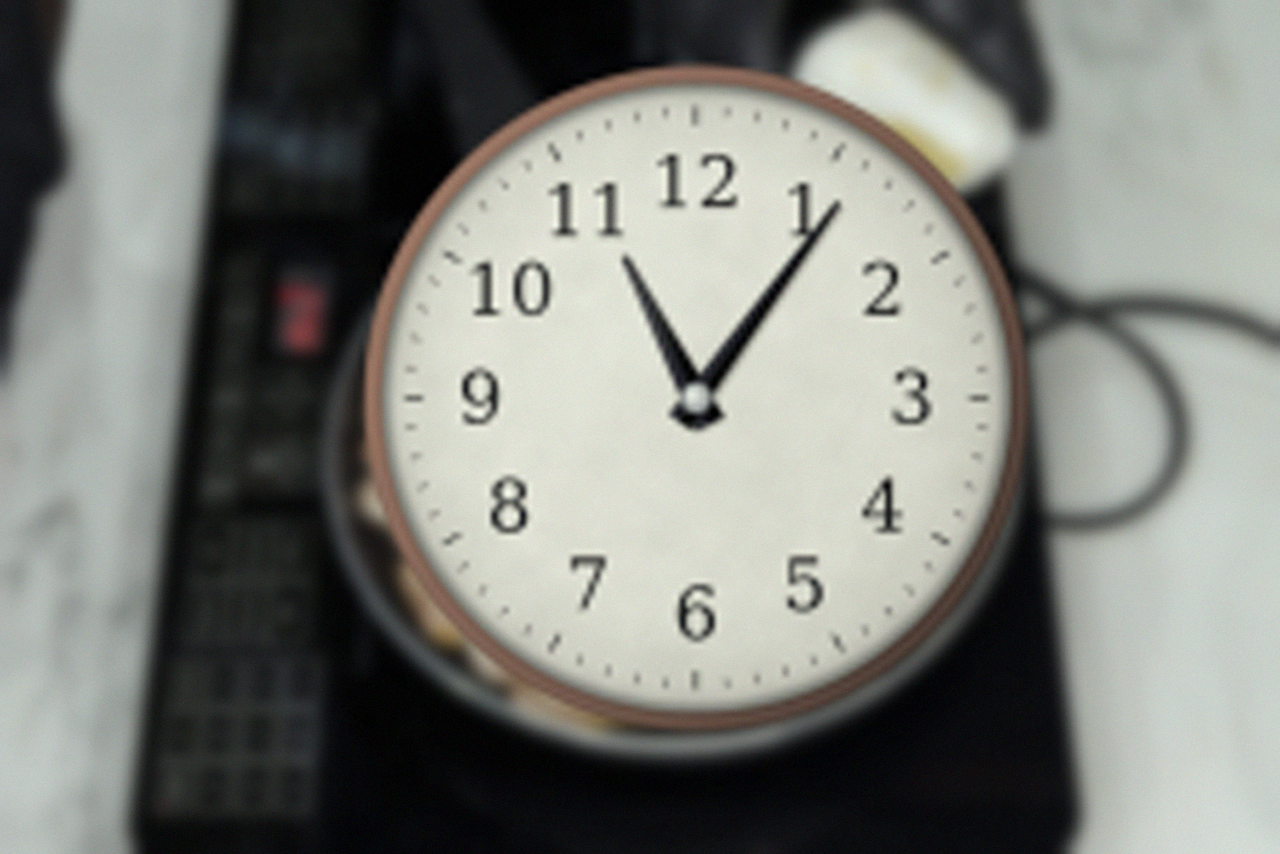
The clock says 11:06
